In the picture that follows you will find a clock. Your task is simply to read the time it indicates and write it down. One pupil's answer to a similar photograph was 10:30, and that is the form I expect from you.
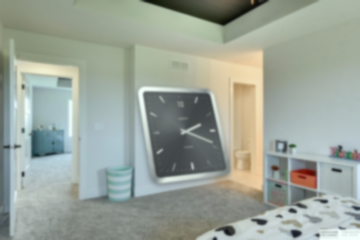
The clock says 2:19
